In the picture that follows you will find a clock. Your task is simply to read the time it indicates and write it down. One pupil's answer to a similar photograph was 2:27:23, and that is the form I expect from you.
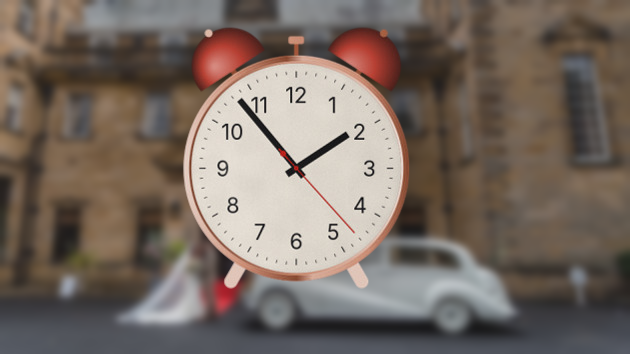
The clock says 1:53:23
